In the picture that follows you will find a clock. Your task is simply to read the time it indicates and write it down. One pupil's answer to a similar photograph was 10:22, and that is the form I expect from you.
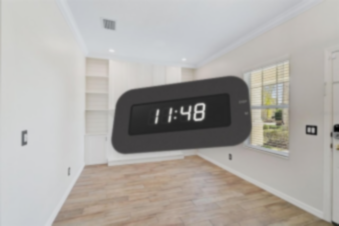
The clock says 11:48
